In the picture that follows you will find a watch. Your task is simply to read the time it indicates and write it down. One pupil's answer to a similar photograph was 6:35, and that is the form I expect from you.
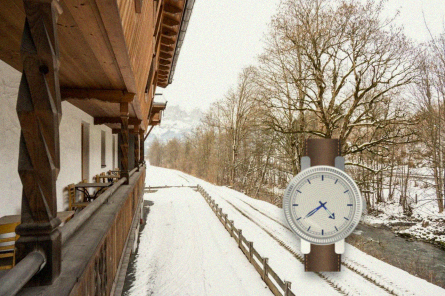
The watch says 4:39
